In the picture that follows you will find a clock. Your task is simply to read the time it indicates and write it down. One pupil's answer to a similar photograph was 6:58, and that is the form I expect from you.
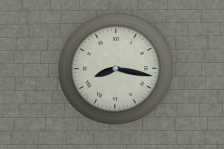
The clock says 8:17
